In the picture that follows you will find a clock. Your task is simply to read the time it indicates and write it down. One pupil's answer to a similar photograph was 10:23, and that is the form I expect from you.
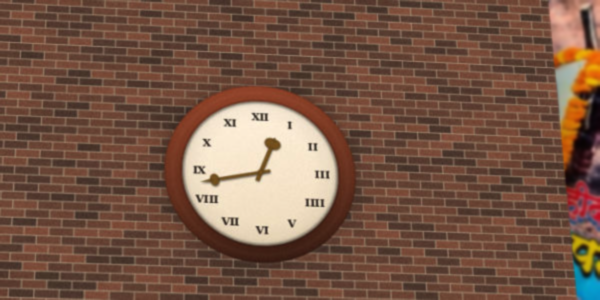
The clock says 12:43
